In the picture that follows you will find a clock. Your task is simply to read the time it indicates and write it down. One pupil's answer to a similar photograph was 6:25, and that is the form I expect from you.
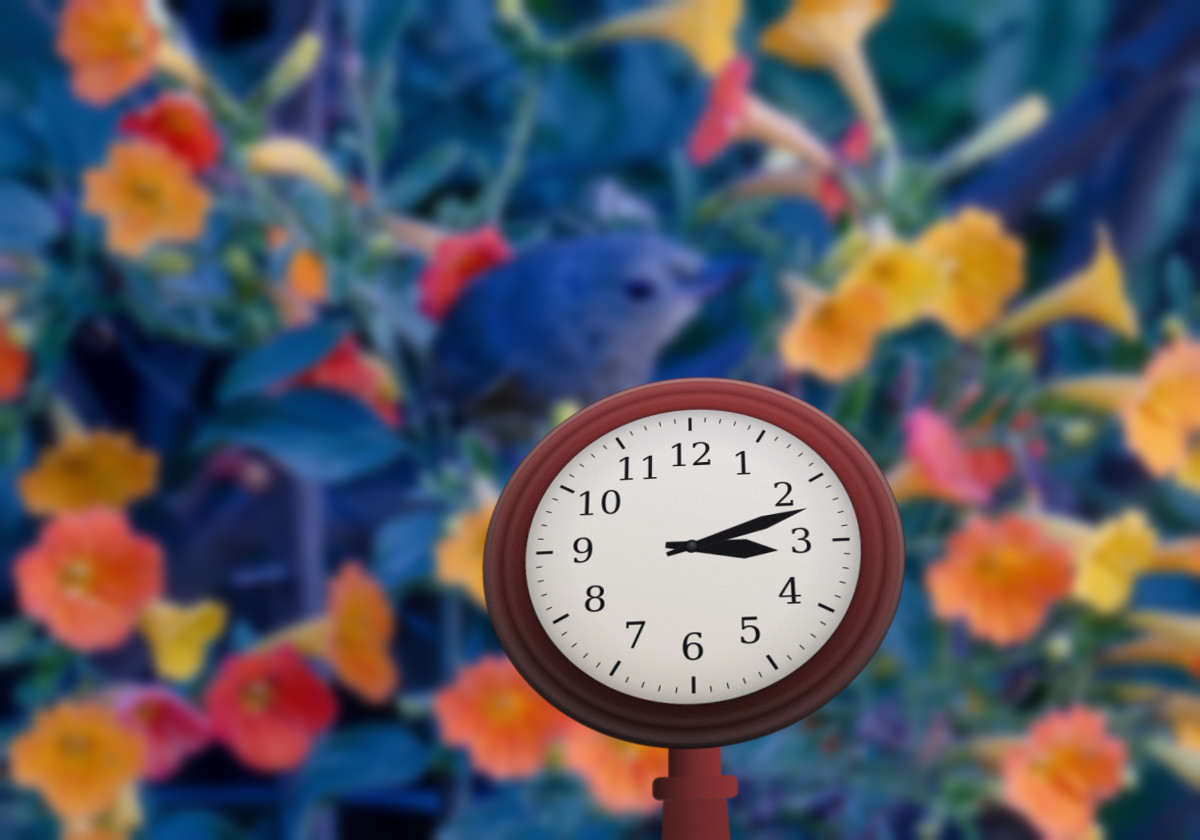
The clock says 3:12
